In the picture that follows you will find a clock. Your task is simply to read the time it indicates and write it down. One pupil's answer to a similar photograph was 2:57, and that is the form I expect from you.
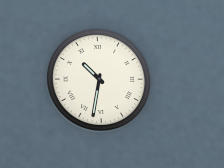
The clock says 10:32
